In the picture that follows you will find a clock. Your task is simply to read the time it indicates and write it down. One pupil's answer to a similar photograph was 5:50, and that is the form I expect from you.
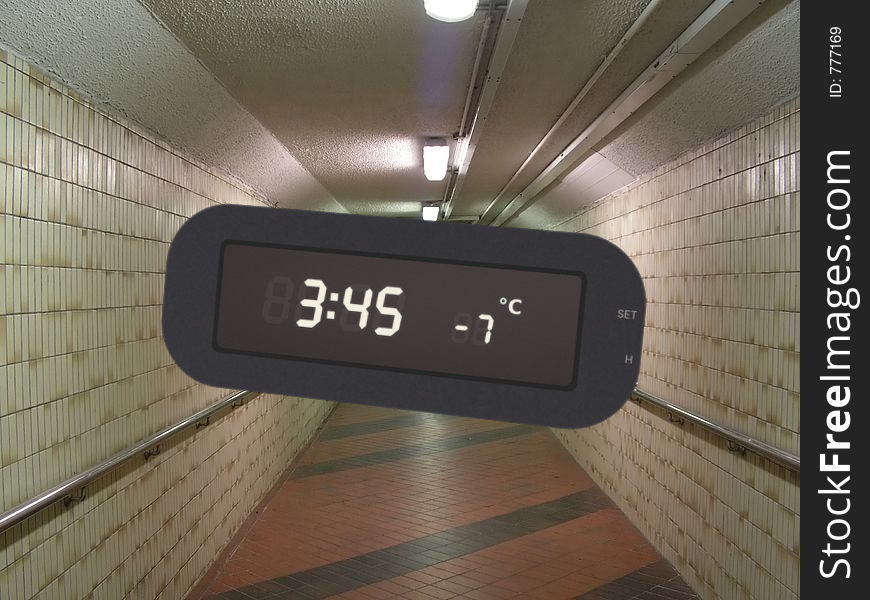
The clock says 3:45
